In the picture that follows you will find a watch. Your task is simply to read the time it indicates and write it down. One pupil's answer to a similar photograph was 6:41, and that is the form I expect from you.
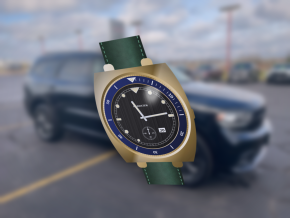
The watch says 11:14
